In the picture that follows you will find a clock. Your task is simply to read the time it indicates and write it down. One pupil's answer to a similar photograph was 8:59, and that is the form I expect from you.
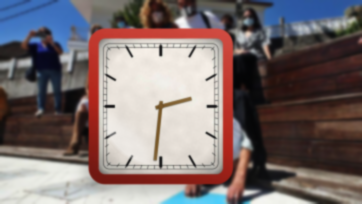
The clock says 2:31
